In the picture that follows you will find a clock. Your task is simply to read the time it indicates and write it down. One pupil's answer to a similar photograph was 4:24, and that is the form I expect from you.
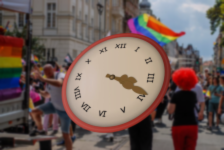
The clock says 3:19
